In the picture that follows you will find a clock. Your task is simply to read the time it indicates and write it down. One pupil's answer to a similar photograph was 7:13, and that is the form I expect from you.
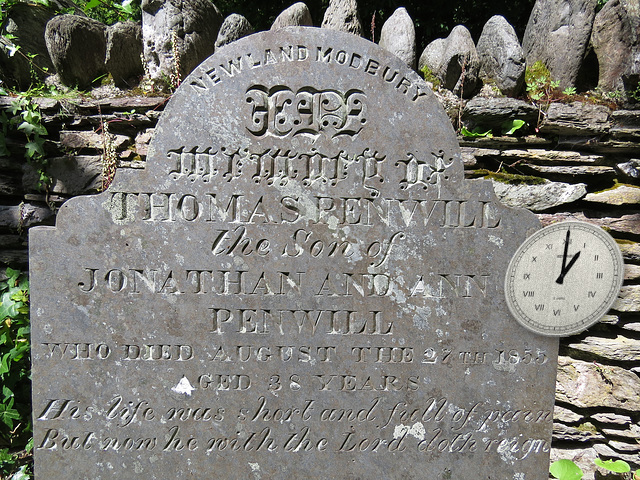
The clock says 1:00
